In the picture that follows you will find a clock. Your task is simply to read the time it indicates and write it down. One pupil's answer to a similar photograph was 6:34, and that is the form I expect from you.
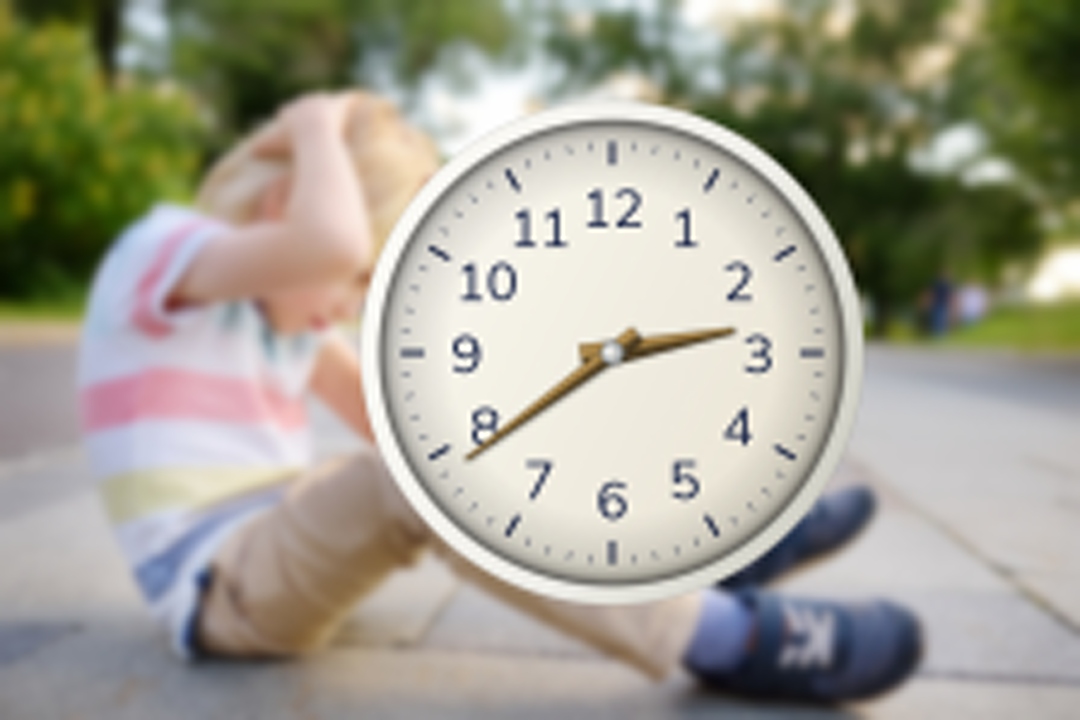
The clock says 2:39
